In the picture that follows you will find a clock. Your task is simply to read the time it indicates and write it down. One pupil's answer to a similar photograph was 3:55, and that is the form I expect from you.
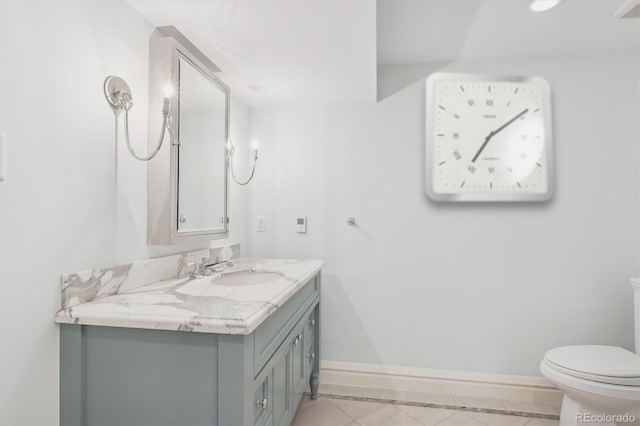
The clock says 7:09
